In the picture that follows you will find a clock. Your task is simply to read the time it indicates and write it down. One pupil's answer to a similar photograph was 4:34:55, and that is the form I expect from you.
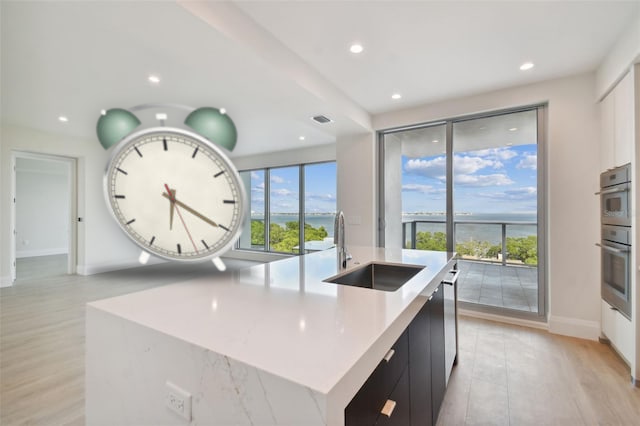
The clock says 6:20:27
